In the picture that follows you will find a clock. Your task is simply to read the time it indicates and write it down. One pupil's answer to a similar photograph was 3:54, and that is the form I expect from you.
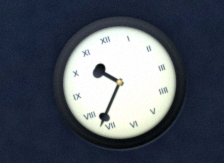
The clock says 10:37
